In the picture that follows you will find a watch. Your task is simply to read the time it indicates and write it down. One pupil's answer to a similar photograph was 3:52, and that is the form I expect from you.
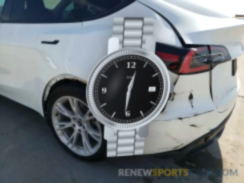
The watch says 12:31
